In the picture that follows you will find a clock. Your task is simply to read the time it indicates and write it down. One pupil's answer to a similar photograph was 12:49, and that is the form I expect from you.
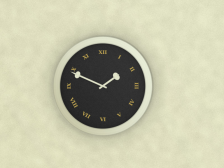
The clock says 1:49
